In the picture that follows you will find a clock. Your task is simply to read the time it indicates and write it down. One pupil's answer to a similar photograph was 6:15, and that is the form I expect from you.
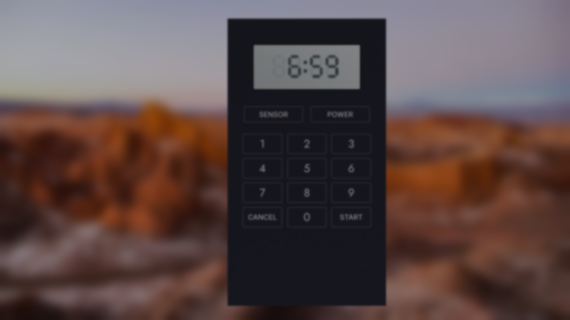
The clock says 6:59
